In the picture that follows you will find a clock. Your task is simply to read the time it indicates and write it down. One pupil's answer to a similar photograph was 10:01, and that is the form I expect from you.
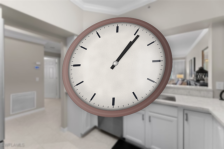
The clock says 1:06
